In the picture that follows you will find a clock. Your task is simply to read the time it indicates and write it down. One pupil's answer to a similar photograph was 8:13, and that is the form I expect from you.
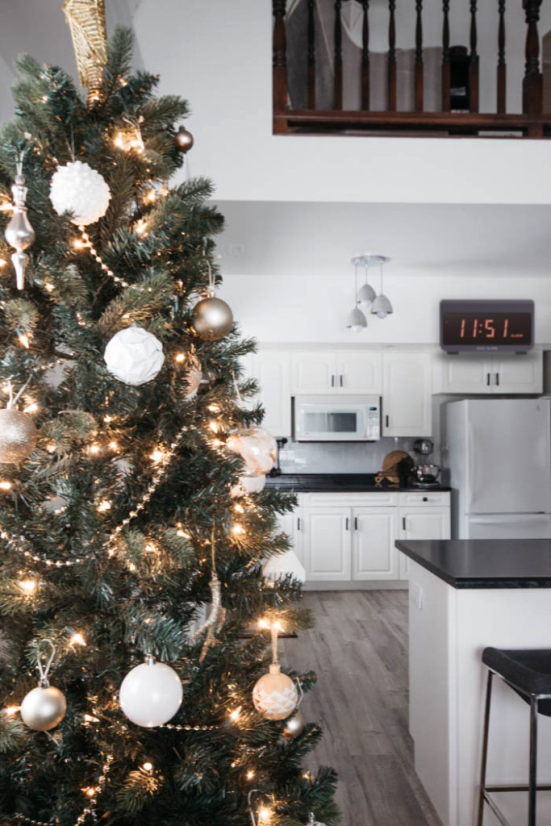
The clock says 11:51
